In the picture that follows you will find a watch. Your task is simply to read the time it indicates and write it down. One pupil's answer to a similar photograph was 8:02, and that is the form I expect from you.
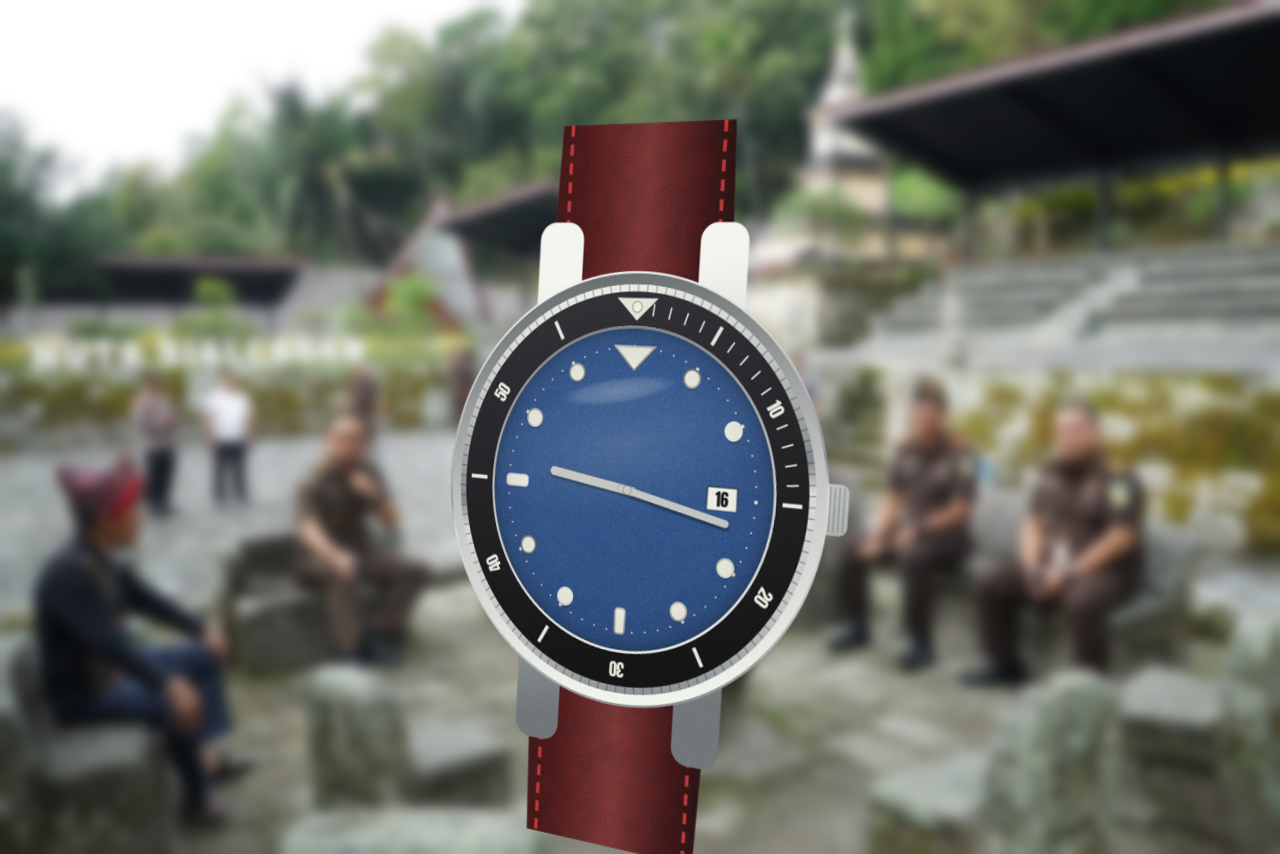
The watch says 9:17
